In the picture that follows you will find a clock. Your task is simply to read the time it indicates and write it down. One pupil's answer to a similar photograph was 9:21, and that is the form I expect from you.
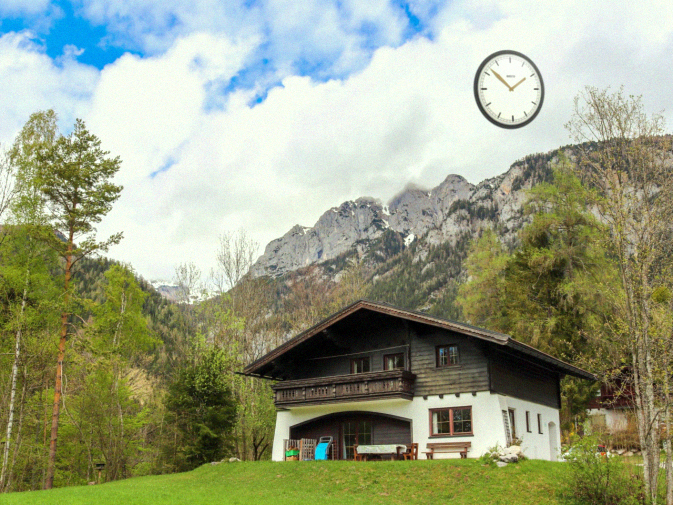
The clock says 1:52
